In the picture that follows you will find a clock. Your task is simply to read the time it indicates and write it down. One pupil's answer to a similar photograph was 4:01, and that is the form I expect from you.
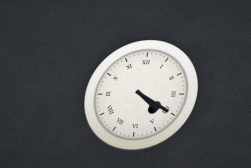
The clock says 4:20
